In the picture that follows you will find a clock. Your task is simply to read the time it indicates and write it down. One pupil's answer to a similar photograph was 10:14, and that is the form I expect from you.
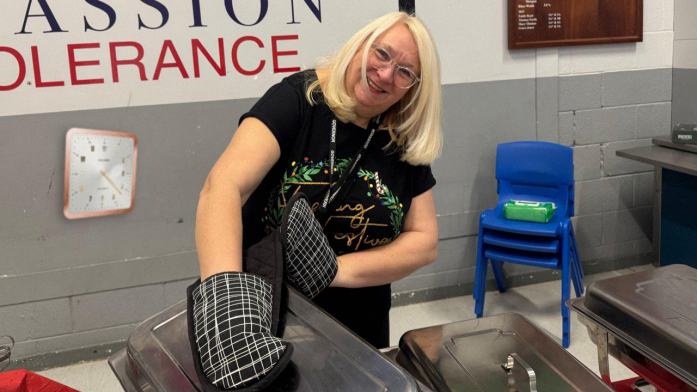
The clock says 4:22
